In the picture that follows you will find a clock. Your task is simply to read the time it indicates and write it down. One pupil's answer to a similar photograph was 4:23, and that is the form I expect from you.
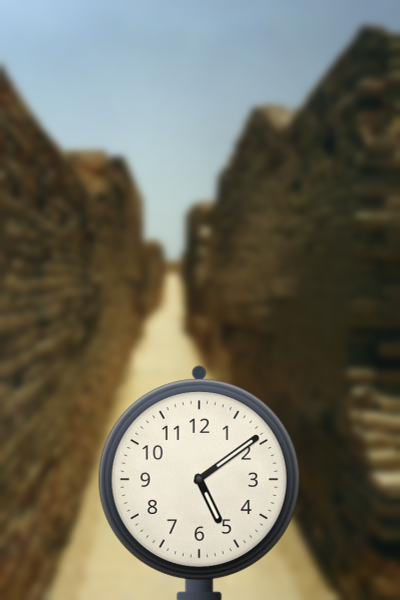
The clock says 5:09
